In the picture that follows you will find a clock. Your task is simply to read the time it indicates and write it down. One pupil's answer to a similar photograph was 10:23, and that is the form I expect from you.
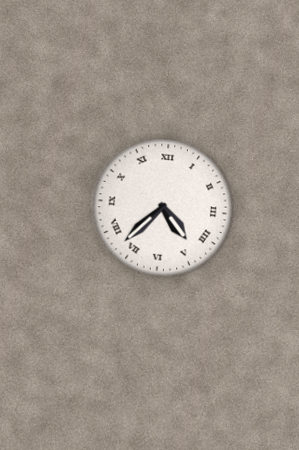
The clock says 4:37
